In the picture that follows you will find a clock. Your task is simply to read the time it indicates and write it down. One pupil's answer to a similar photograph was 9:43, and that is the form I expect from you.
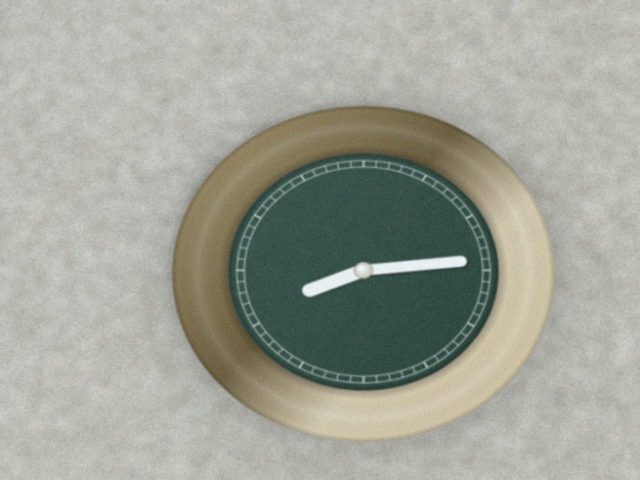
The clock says 8:14
